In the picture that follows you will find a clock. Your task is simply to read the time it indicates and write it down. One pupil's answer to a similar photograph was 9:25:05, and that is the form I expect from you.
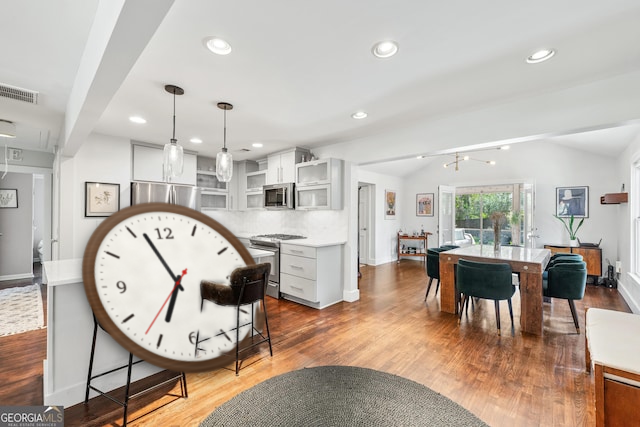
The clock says 6:56:37
